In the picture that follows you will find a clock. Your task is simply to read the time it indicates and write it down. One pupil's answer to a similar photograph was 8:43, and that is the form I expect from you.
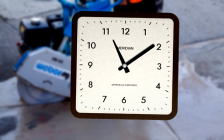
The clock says 11:09
